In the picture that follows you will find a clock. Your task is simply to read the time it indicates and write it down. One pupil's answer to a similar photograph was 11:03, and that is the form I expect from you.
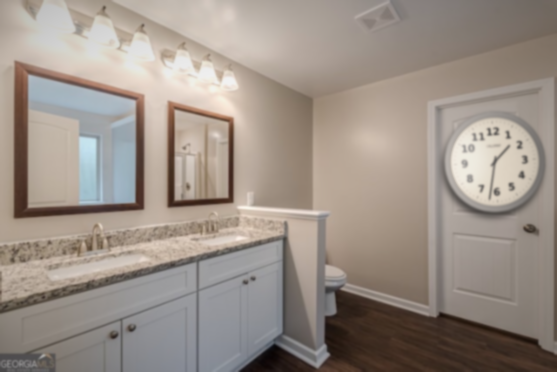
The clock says 1:32
